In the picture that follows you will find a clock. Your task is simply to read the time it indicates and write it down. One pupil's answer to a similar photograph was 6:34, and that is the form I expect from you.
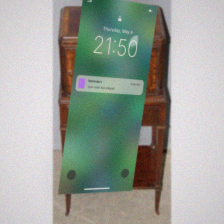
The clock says 21:50
